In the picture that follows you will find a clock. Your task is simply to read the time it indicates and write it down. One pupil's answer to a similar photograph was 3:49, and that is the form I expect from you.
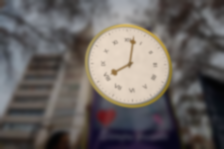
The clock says 8:02
